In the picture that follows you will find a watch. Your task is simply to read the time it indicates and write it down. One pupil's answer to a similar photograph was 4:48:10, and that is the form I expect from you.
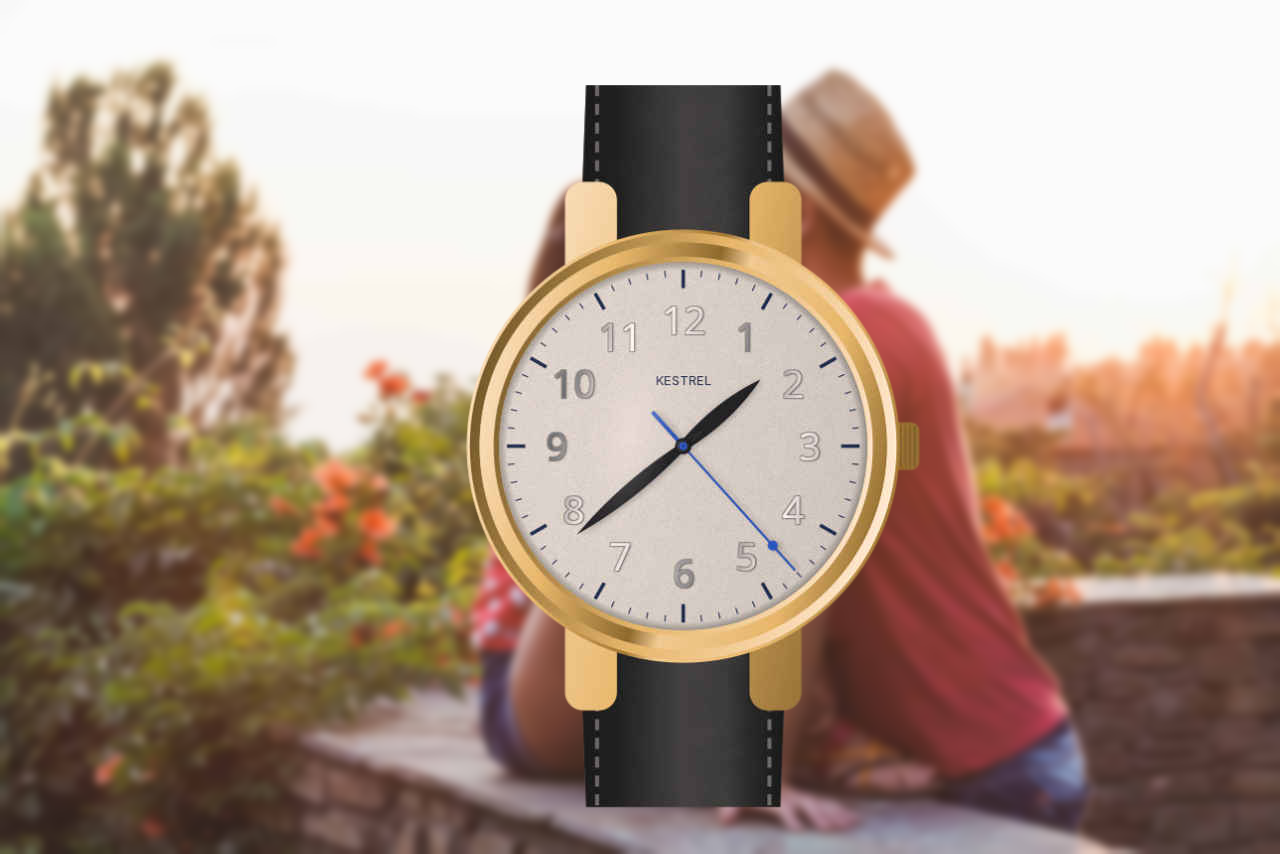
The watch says 1:38:23
